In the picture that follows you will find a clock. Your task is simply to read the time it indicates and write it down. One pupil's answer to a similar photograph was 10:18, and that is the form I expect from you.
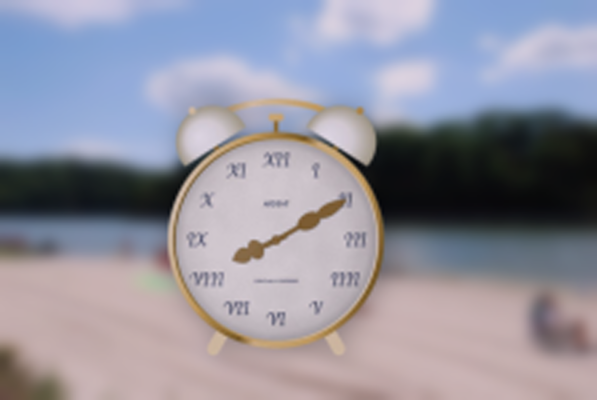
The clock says 8:10
